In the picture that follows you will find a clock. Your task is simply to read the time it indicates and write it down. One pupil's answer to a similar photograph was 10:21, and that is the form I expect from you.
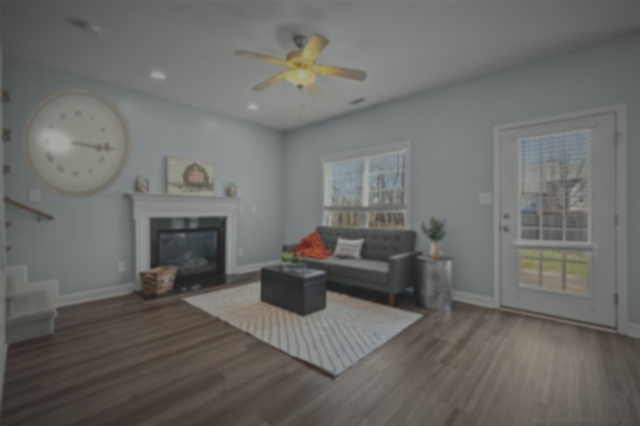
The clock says 3:16
